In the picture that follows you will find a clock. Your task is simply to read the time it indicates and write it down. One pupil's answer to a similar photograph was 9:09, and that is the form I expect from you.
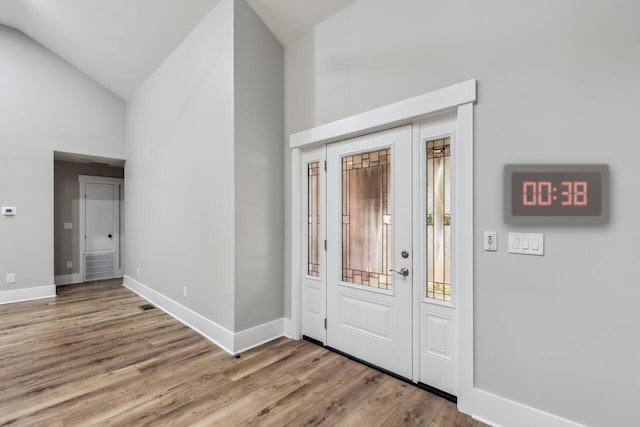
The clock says 0:38
